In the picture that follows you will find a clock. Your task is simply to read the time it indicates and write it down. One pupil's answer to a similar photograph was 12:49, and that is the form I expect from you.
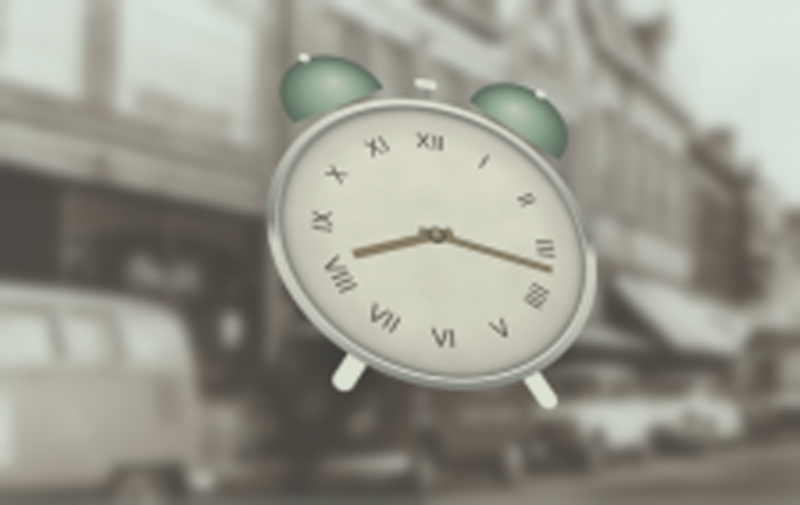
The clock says 8:17
